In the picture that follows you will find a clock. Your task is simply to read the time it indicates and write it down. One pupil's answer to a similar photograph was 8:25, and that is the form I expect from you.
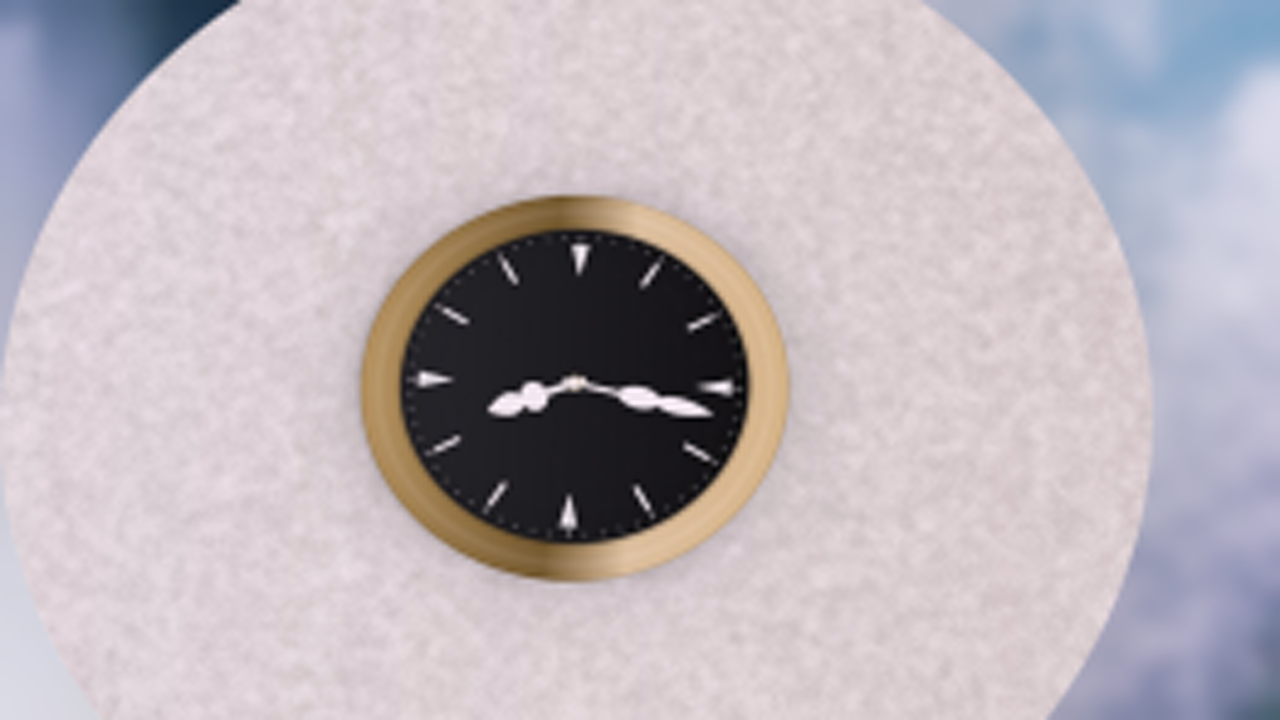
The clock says 8:17
